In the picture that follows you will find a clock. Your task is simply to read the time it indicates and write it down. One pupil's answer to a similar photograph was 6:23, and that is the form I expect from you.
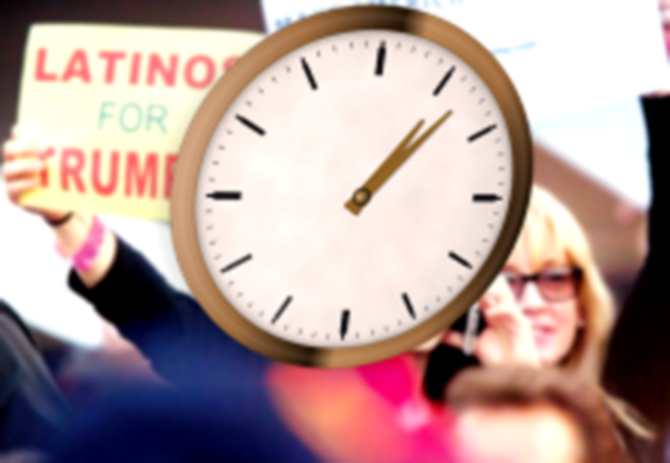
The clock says 1:07
